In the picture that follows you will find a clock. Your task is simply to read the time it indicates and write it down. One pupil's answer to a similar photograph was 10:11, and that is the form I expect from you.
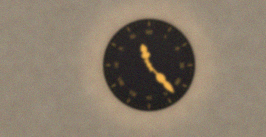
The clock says 11:23
